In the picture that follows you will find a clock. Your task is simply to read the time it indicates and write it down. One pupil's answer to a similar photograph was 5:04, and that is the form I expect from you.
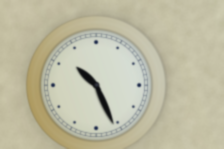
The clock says 10:26
